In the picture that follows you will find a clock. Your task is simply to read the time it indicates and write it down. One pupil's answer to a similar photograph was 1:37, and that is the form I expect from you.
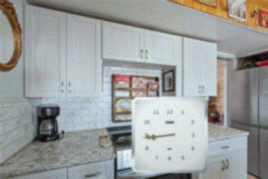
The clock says 8:44
